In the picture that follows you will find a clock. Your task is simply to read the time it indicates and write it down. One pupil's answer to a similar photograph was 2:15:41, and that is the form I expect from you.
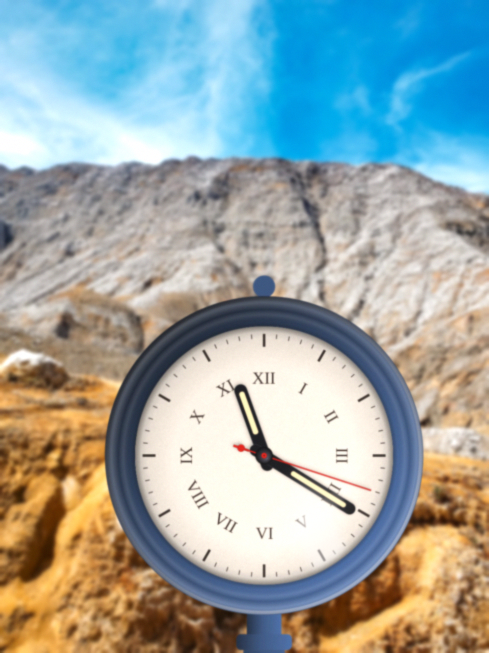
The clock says 11:20:18
